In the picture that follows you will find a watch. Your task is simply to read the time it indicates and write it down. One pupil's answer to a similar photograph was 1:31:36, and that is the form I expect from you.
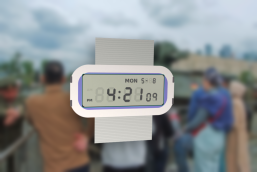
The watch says 4:21:09
